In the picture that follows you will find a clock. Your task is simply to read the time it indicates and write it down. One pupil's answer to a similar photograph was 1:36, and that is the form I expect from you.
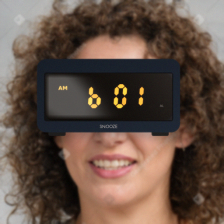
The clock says 6:01
